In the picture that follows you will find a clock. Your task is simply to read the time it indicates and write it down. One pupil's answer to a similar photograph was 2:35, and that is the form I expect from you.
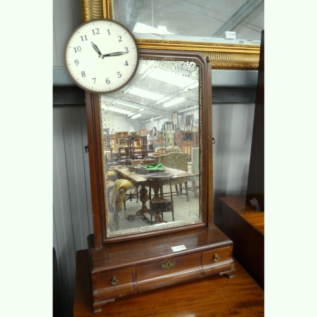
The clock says 11:16
